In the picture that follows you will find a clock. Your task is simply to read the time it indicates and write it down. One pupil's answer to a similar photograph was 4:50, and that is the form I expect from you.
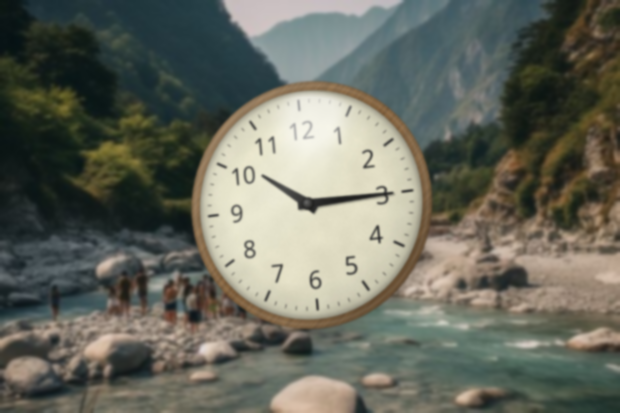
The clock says 10:15
